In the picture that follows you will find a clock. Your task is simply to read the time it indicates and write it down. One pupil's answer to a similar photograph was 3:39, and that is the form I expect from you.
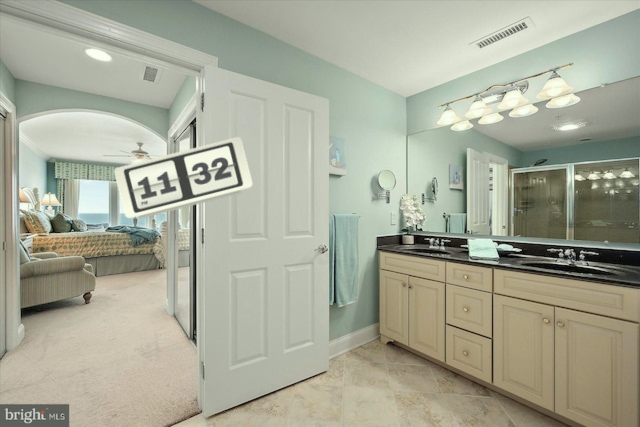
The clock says 11:32
